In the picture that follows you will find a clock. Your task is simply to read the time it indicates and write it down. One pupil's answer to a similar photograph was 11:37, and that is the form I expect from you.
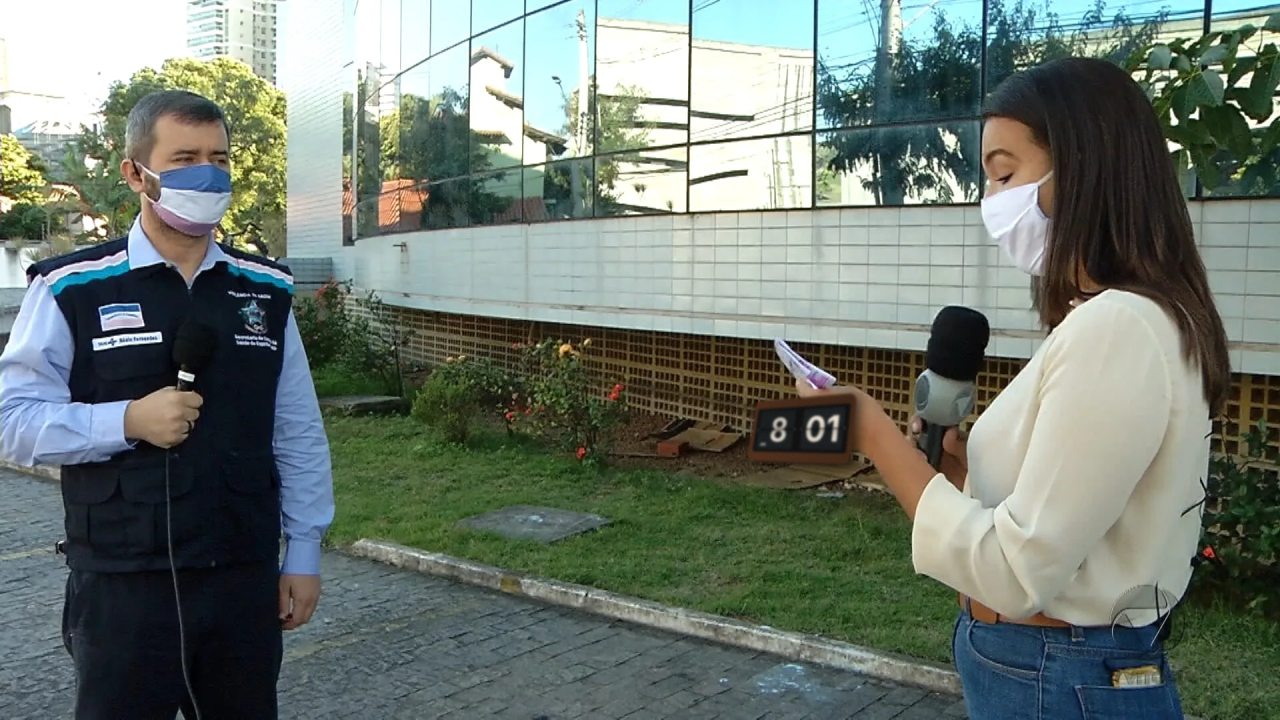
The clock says 8:01
